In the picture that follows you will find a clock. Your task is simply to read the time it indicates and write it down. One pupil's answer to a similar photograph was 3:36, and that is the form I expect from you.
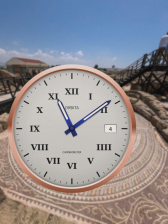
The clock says 11:09
